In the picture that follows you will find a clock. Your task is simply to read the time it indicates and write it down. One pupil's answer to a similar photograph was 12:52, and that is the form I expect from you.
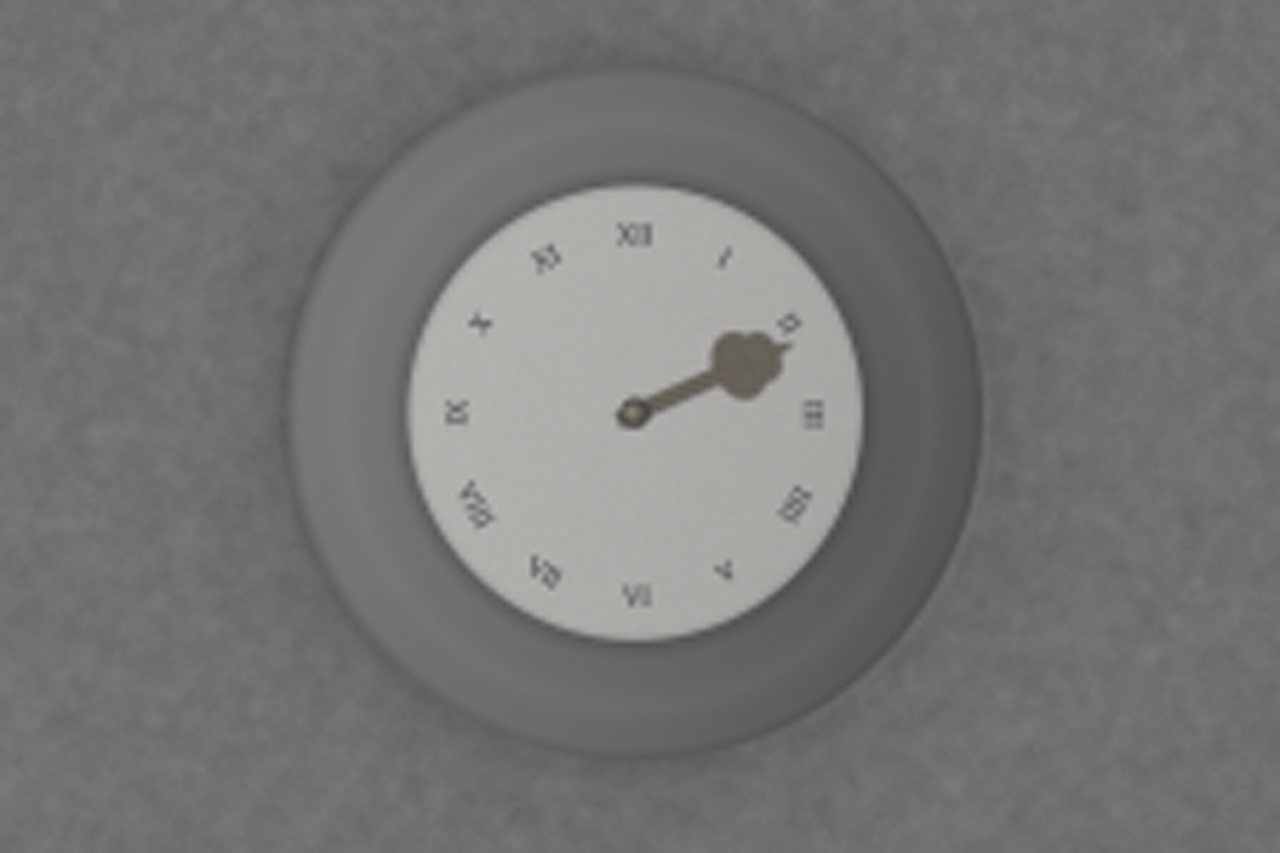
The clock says 2:11
